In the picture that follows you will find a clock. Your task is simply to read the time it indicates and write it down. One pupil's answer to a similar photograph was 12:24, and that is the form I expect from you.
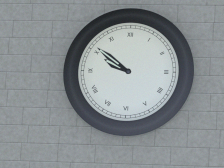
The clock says 9:51
